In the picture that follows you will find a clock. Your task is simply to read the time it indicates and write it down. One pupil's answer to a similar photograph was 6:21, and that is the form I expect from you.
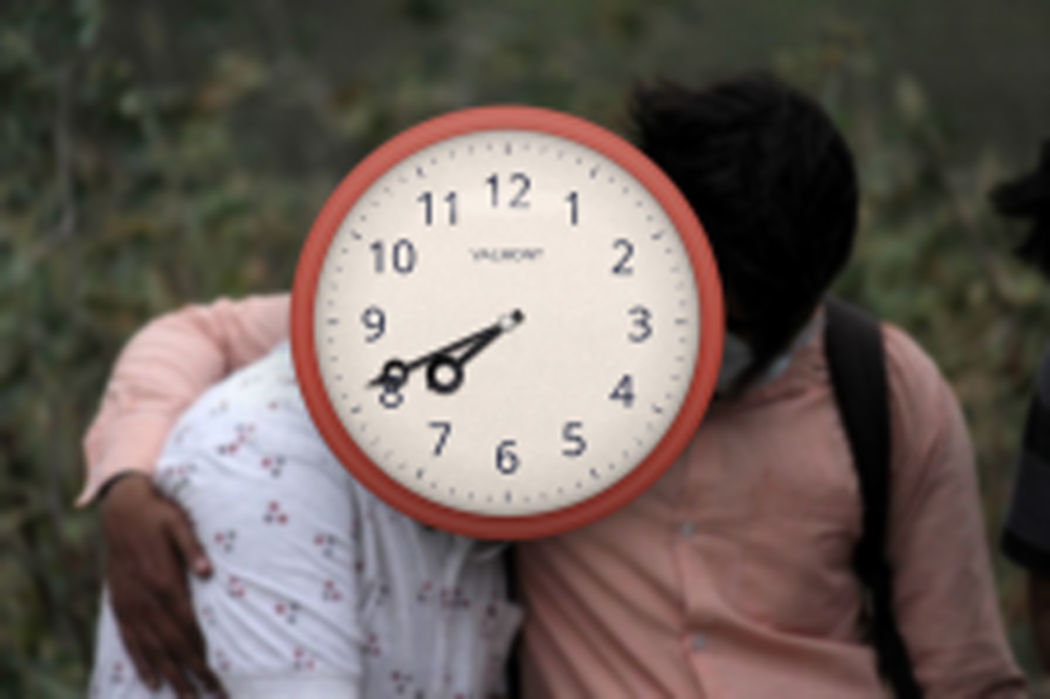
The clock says 7:41
